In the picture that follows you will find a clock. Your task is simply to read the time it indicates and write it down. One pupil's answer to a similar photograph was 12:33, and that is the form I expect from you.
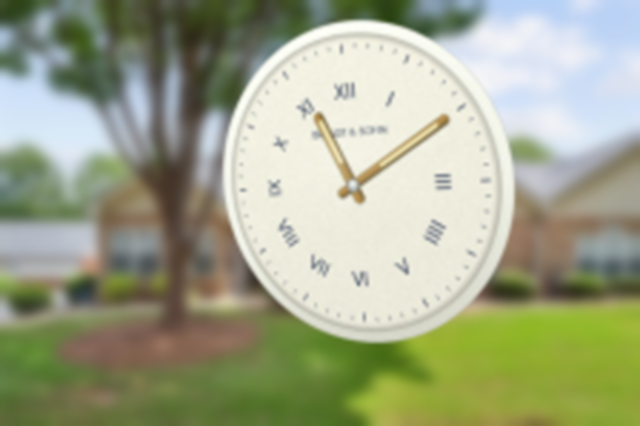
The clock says 11:10
